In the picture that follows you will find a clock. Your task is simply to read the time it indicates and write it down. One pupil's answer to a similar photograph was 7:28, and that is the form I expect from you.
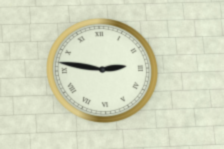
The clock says 2:47
